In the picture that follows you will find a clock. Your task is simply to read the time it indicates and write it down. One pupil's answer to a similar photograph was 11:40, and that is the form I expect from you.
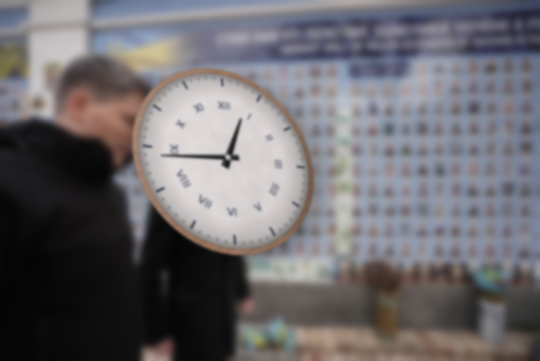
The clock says 12:44
